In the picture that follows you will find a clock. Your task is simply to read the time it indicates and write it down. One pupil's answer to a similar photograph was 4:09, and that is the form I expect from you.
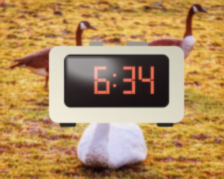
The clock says 6:34
